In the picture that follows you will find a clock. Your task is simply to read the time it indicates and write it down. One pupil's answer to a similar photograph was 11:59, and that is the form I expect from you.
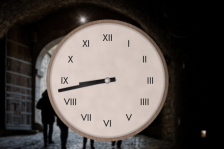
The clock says 8:43
